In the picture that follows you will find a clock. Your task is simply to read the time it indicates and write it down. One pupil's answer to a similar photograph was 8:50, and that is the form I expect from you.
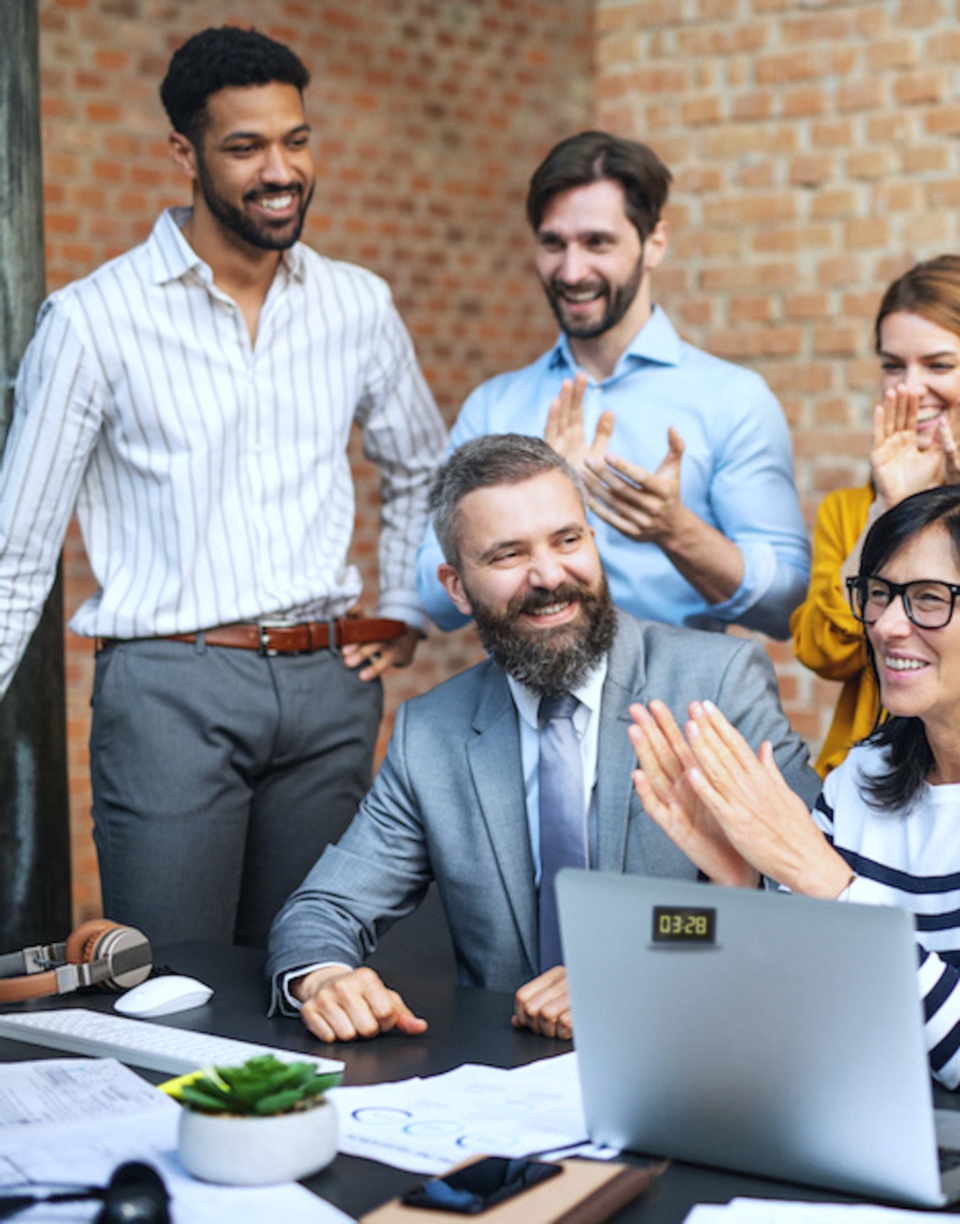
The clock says 3:28
